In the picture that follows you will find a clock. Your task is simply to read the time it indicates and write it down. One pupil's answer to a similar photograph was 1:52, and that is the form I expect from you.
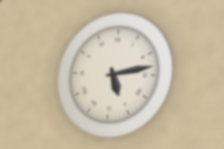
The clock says 5:13
